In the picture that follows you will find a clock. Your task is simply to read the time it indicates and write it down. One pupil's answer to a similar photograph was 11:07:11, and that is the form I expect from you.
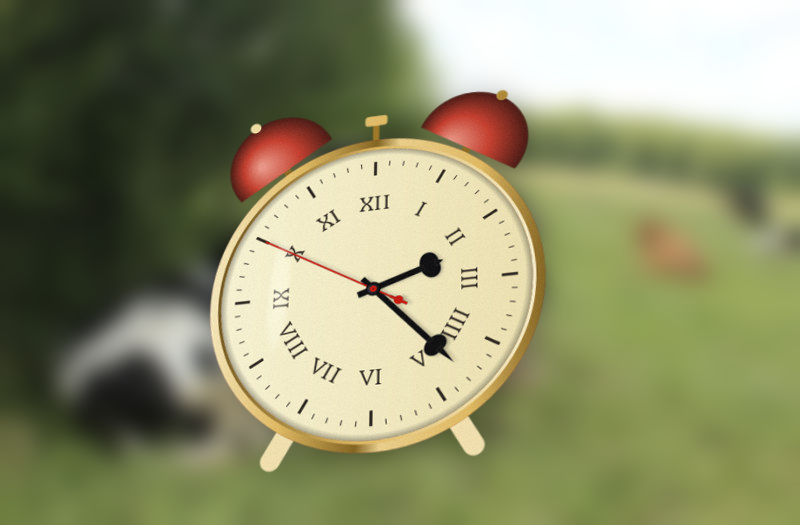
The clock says 2:22:50
